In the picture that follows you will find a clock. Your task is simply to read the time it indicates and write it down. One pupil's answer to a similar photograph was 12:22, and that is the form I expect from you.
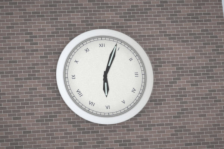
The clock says 6:04
